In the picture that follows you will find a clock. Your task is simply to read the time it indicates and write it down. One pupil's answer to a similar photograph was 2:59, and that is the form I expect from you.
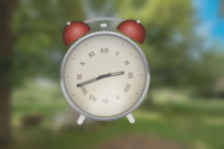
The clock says 2:42
